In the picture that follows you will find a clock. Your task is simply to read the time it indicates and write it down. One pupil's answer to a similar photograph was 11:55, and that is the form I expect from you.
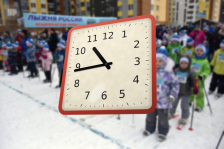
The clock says 10:44
